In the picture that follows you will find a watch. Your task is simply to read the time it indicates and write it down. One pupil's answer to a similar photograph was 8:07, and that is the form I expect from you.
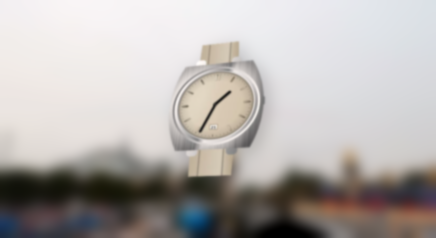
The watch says 1:34
